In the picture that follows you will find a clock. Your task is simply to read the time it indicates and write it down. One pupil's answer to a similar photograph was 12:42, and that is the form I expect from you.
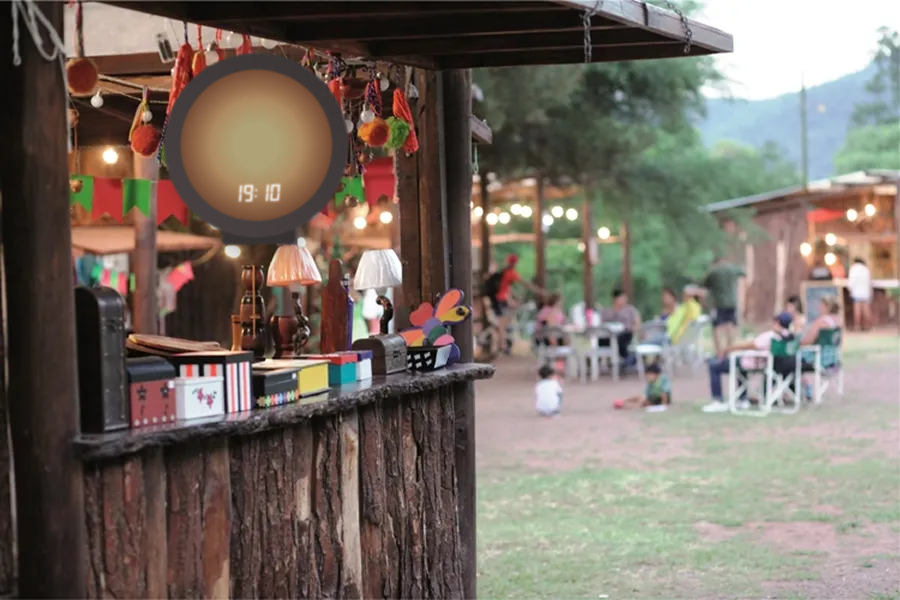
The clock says 19:10
